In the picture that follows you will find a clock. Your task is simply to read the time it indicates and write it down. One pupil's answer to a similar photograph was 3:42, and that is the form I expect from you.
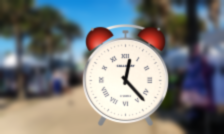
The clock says 12:23
